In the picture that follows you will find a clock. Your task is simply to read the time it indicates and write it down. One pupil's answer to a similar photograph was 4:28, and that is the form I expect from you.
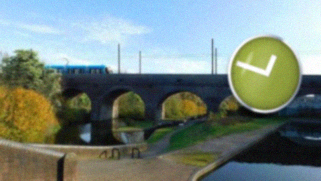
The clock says 12:48
